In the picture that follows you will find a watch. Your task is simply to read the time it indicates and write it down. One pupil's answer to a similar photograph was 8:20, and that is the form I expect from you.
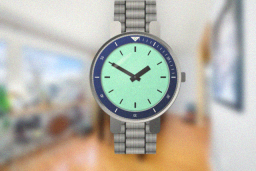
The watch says 1:50
